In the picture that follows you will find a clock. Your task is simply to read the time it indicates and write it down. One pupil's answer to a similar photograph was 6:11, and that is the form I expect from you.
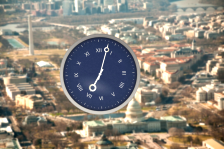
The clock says 7:03
